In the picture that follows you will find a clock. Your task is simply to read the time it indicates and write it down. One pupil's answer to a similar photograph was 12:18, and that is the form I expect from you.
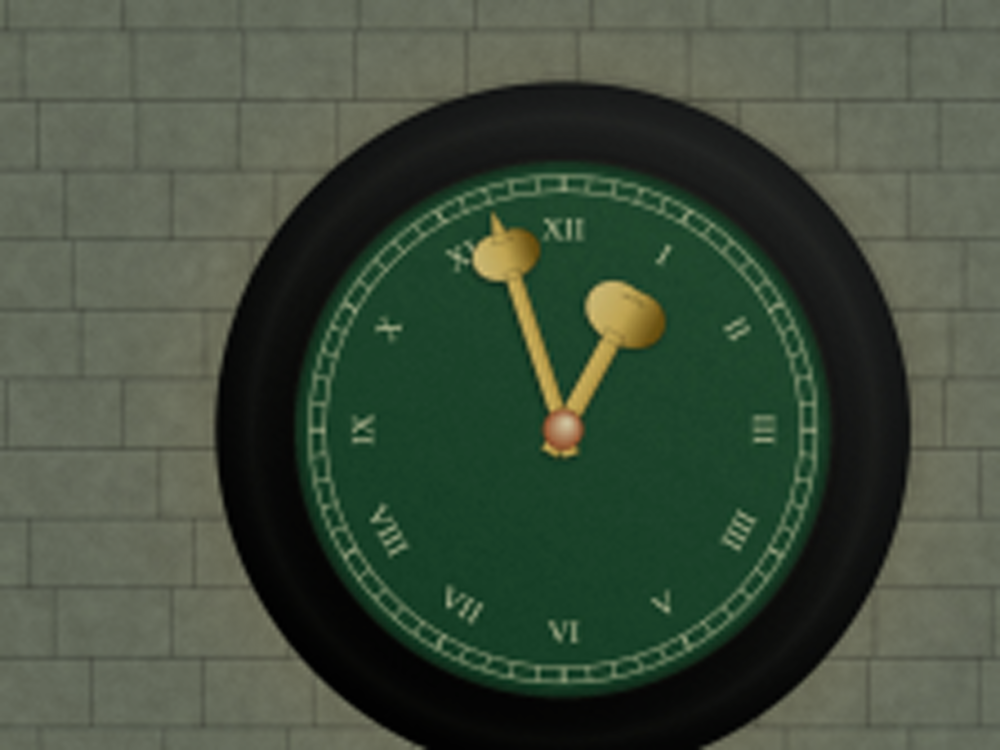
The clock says 12:57
